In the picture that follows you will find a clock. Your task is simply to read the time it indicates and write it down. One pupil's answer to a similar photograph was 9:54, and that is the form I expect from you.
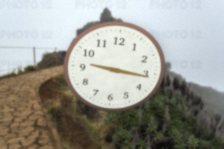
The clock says 9:16
